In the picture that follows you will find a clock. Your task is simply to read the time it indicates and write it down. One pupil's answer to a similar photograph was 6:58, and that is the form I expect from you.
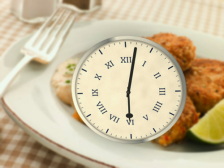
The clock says 6:02
